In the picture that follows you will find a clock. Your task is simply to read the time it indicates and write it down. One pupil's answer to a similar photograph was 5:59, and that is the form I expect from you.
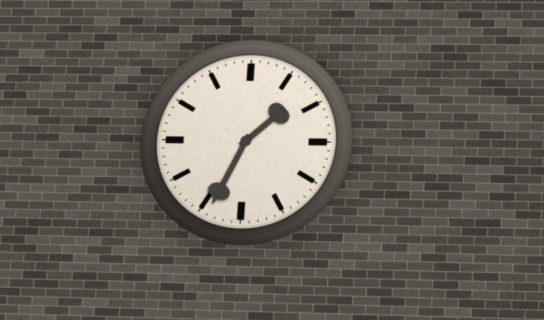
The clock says 1:34
